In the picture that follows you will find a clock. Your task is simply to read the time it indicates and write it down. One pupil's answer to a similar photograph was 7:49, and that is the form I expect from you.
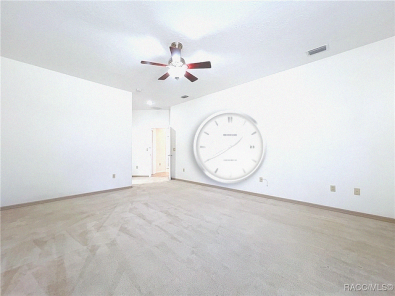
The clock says 1:40
